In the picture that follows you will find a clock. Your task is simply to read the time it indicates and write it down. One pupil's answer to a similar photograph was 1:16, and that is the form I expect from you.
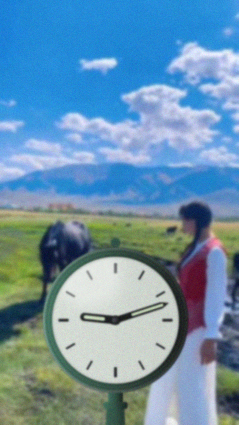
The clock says 9:12
